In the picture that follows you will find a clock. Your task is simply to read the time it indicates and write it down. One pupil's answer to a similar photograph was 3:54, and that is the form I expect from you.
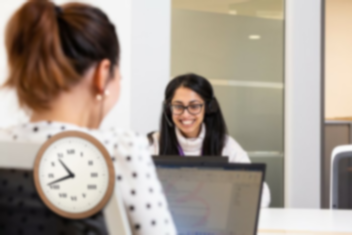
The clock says 10:42
